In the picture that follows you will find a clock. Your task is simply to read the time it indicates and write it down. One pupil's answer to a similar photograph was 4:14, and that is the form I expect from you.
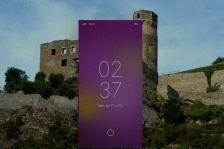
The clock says 2:37
